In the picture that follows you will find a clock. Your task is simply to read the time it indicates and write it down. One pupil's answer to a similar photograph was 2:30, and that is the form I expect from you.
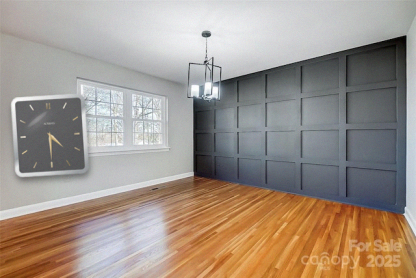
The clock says 4:30
